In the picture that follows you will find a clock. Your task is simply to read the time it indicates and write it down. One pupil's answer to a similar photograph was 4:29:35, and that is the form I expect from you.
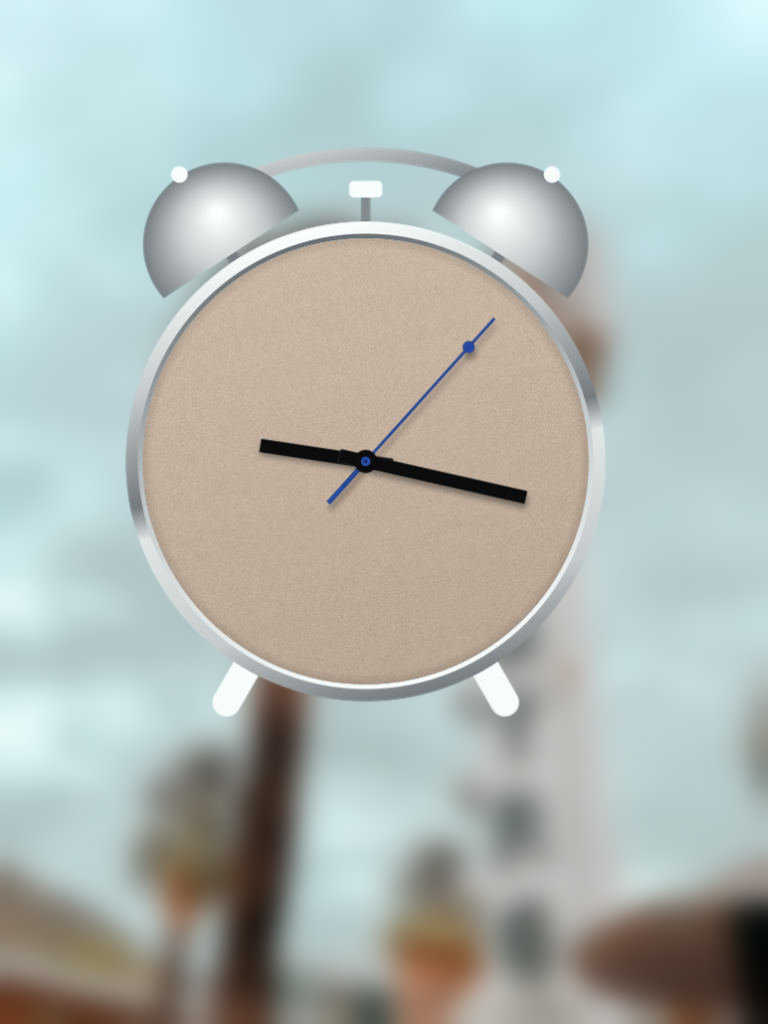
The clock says 9:17:07
